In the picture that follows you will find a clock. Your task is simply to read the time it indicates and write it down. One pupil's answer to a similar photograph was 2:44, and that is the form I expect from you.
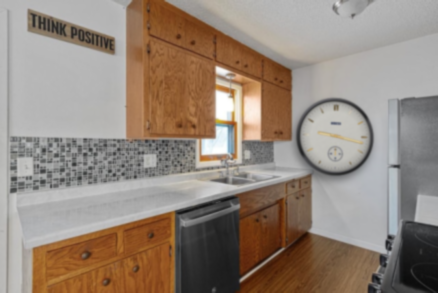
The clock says 9:17
